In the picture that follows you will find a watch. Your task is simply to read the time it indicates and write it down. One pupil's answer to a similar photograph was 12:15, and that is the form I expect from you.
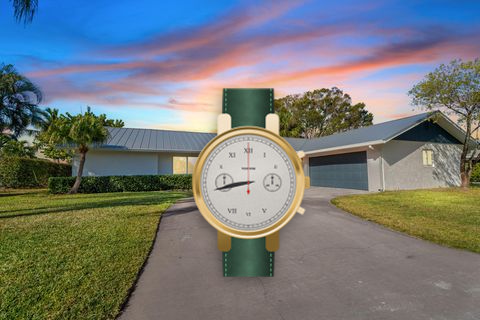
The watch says 8:43
